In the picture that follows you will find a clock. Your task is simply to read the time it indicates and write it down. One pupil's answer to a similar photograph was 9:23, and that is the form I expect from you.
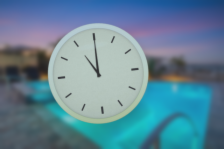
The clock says 11:00
